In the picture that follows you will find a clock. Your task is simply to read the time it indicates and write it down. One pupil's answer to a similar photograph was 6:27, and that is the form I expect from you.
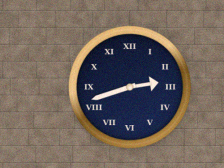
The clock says 2:42
